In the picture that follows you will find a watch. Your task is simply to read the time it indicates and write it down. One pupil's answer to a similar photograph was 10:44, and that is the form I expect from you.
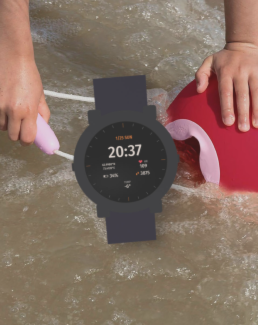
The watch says 20:37
